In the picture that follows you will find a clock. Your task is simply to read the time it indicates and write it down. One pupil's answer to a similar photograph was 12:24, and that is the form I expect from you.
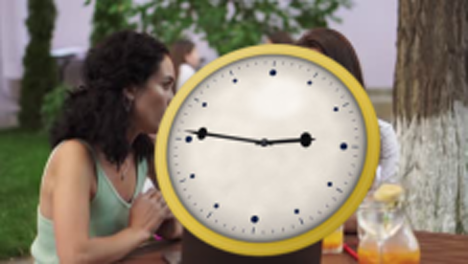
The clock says 2:46
